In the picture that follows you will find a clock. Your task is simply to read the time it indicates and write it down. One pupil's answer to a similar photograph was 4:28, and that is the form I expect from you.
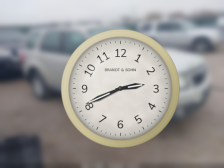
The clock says 2:41
